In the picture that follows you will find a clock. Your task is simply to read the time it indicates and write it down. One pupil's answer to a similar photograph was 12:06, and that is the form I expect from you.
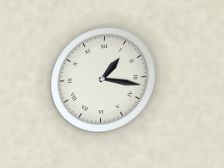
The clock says 1:17
